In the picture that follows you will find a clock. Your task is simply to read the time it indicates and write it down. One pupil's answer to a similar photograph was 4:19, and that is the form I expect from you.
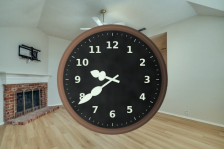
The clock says 9:39
